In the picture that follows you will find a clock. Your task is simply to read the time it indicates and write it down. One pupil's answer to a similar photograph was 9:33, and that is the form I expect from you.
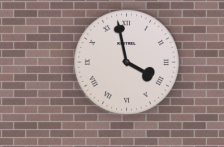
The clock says 3:58
